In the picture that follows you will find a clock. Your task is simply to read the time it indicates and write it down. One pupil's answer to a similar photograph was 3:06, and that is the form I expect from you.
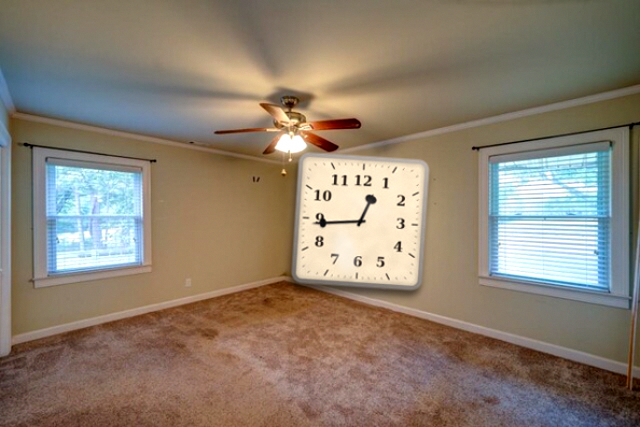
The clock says 12:44
